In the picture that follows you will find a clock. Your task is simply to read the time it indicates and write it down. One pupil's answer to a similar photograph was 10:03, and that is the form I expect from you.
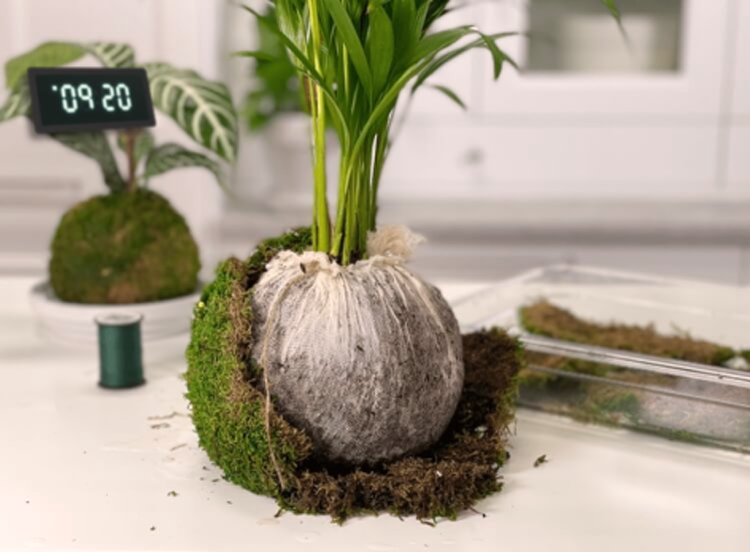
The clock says 9:20
